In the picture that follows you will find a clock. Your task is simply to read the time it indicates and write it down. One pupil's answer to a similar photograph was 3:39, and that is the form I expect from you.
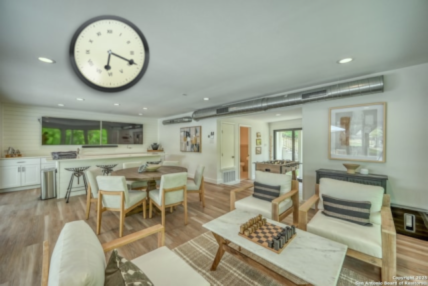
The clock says 6:19
